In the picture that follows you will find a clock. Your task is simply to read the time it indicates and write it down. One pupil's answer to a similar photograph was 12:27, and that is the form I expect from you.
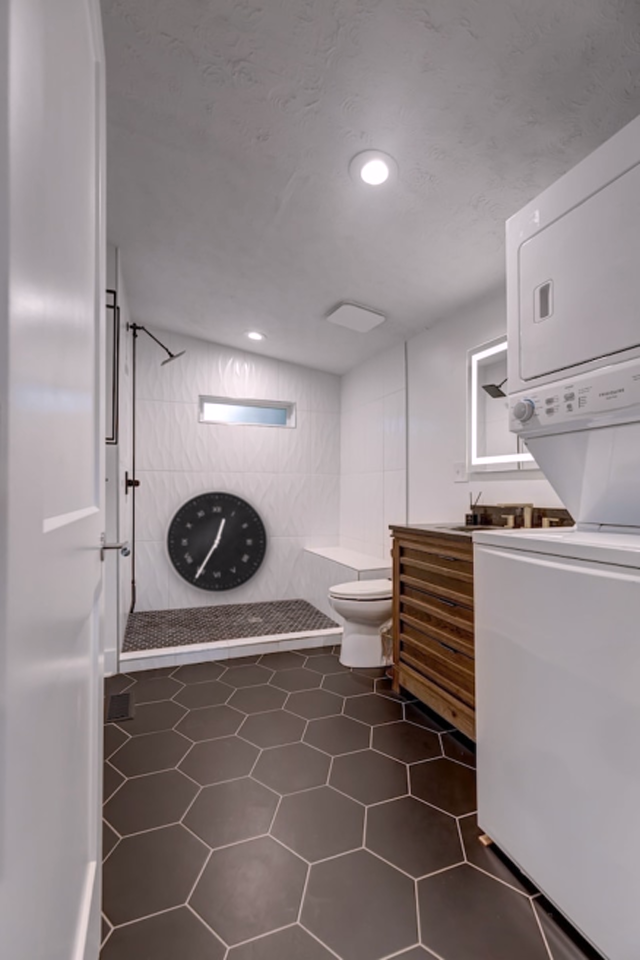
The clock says 12:35
